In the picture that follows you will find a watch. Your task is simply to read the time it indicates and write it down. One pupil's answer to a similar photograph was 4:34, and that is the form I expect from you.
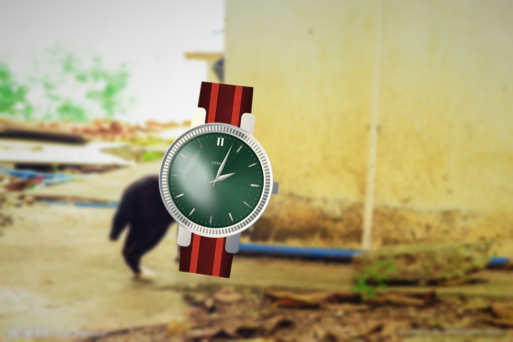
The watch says 2:03
